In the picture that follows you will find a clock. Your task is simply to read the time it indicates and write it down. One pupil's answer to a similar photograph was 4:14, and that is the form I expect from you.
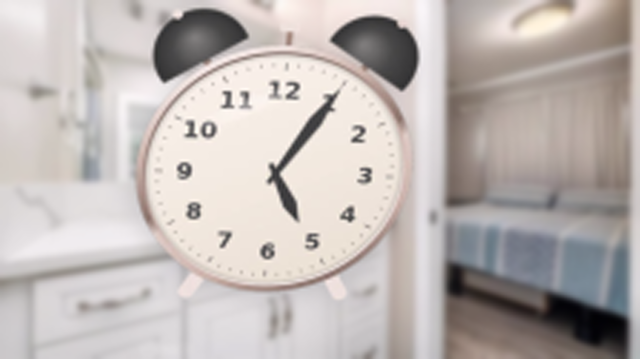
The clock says 5:05
